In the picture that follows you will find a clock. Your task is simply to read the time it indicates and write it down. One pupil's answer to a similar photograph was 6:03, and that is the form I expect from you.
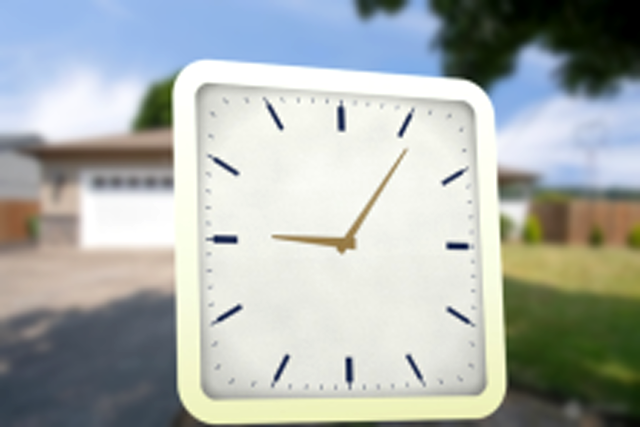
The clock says 9:06
